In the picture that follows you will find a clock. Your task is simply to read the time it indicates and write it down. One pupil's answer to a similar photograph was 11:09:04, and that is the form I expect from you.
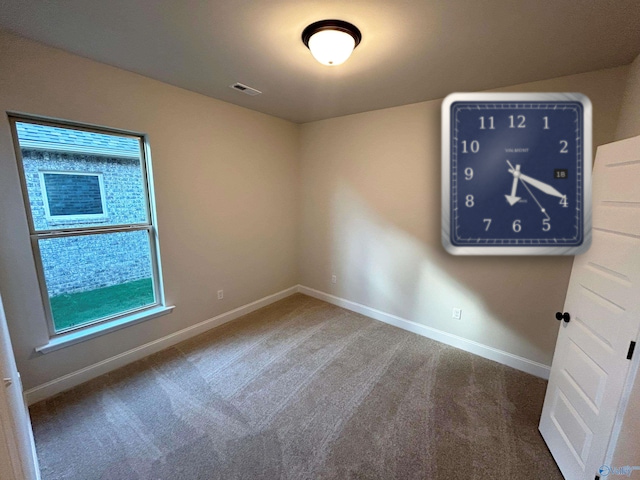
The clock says 6:19:24
